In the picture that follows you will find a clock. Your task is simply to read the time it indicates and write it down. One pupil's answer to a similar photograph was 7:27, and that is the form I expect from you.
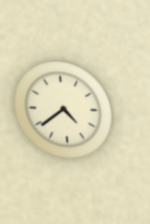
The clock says 4:39
